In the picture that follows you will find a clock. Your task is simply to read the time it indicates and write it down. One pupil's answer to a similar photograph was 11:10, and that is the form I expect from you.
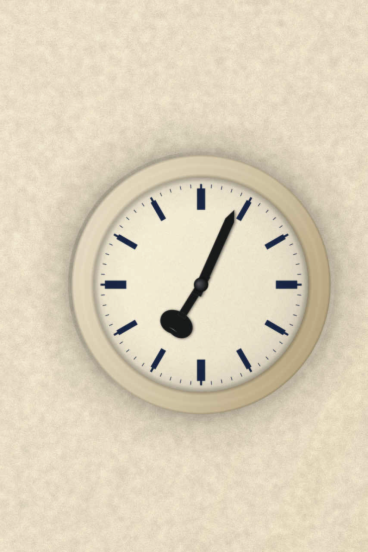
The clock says 7:04
